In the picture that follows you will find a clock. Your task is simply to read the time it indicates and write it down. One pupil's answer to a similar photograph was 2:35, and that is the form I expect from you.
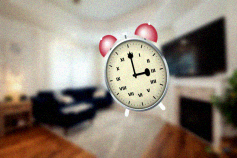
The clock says 3:00
